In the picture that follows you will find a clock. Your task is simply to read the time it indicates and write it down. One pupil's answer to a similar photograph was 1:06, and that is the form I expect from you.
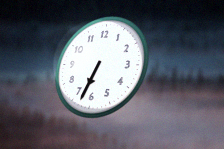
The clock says 6:33
